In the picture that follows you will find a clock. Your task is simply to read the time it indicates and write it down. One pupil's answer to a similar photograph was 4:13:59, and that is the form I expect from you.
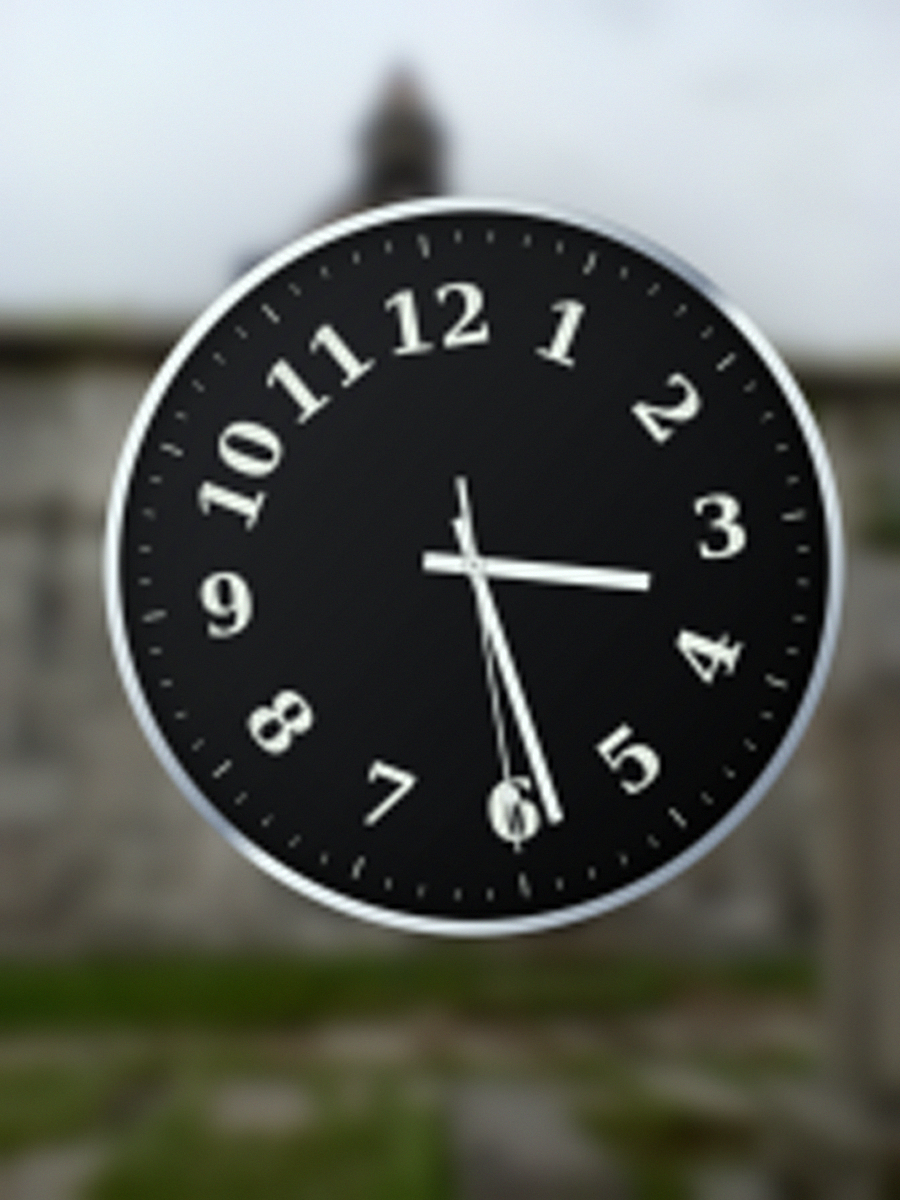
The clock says 3:28:30
